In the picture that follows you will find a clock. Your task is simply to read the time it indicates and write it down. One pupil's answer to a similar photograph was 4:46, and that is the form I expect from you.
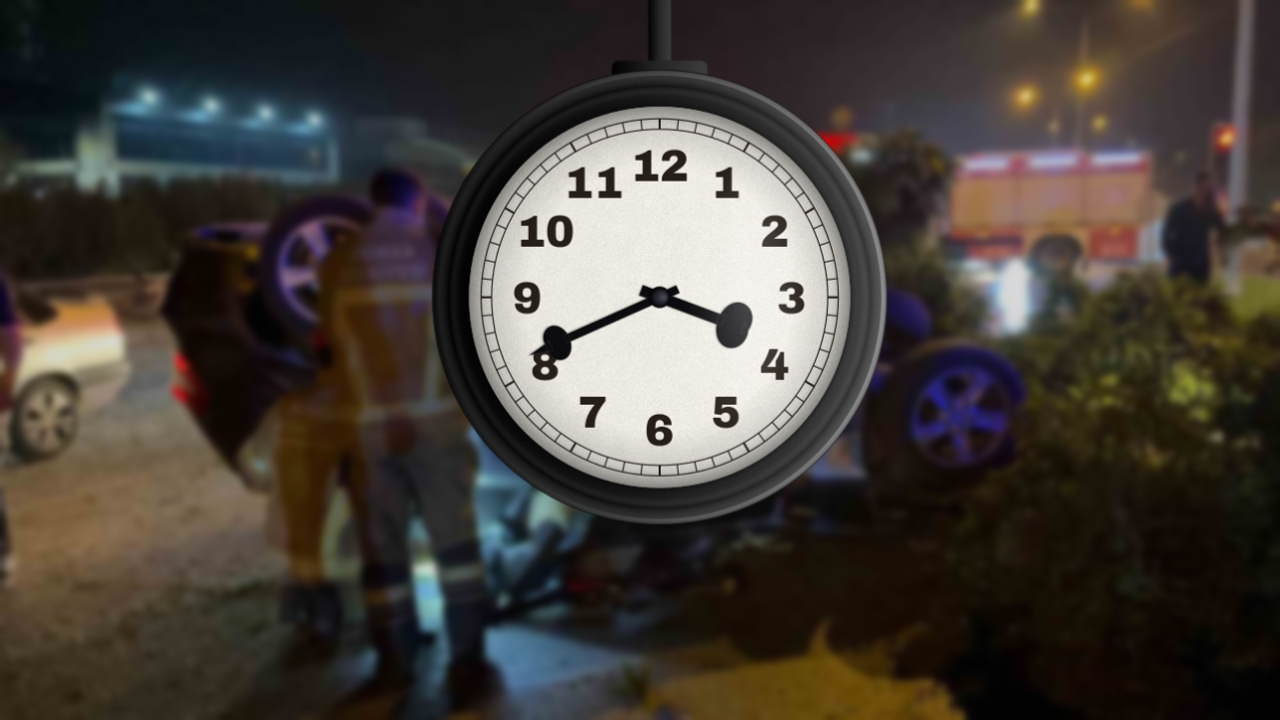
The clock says 3:41
